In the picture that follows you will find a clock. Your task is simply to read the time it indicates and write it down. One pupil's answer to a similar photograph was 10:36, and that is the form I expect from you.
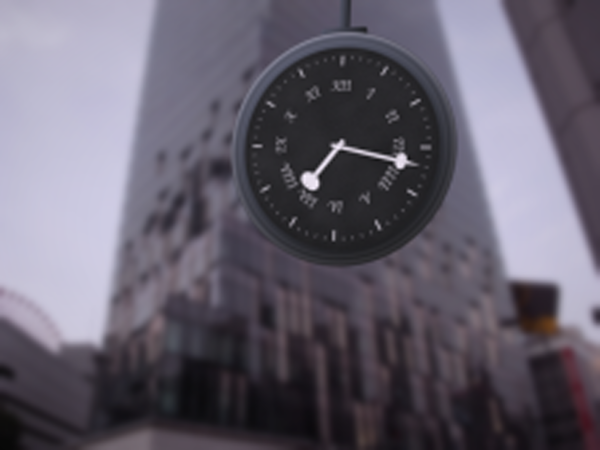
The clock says 7:17
